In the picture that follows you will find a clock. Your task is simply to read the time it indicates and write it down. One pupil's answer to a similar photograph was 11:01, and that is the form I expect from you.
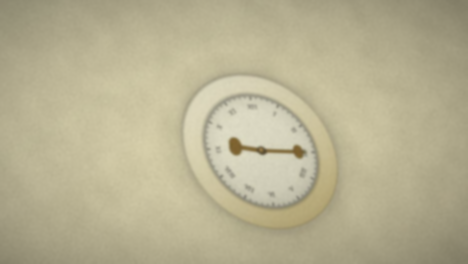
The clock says 9:15
